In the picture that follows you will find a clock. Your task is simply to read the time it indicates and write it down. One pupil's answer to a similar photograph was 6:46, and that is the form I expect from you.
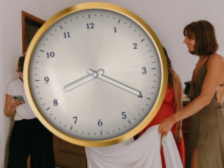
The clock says 8:20
